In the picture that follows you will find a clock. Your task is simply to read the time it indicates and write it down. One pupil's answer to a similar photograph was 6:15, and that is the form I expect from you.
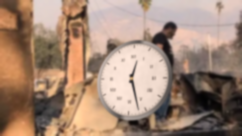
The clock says 12:27
